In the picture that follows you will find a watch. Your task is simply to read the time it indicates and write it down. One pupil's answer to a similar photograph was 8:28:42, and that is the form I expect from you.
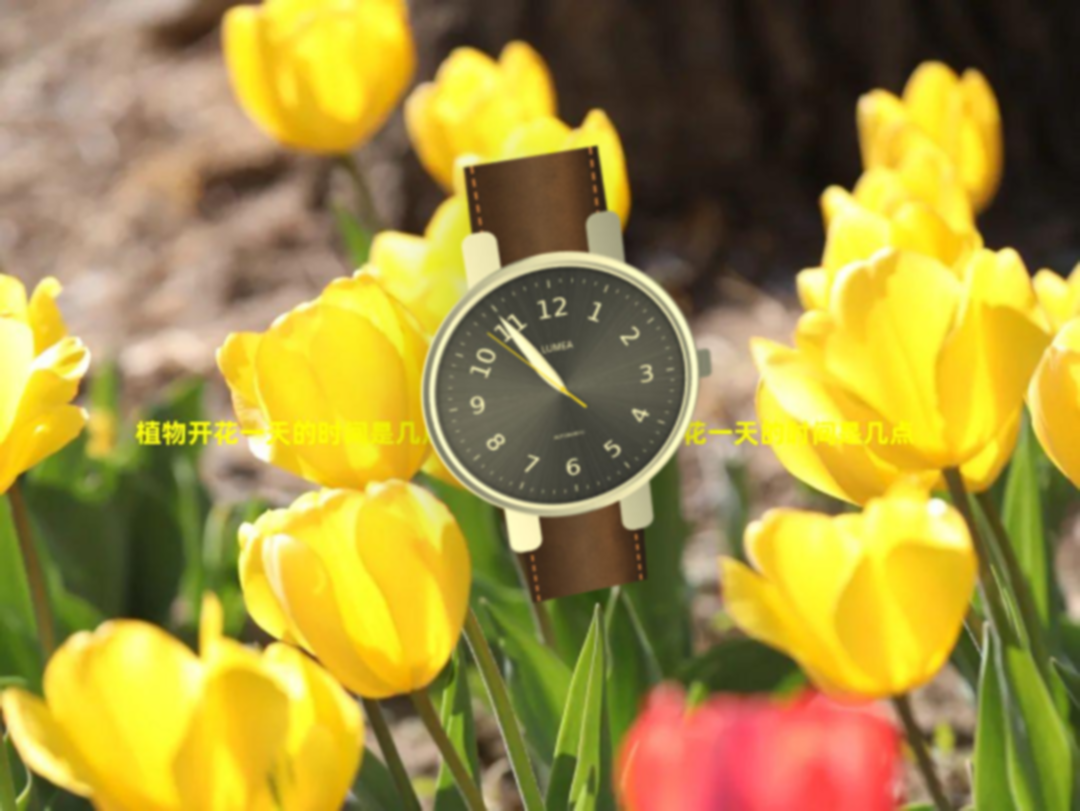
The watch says 10:54:53
